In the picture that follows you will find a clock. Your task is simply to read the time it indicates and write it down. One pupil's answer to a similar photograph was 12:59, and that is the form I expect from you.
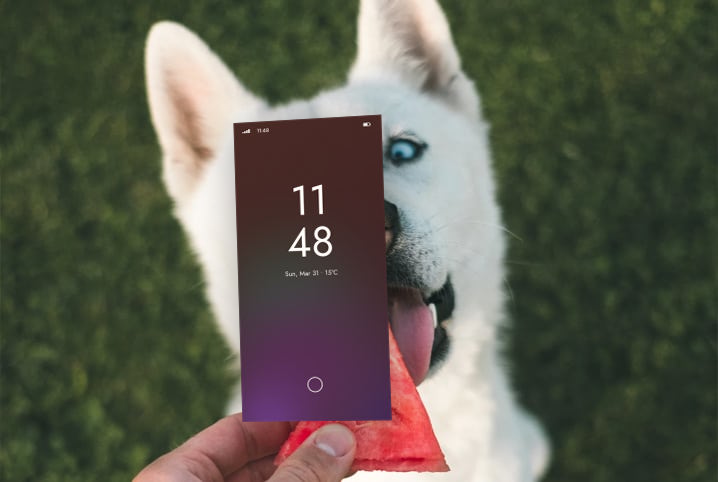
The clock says 11:48
